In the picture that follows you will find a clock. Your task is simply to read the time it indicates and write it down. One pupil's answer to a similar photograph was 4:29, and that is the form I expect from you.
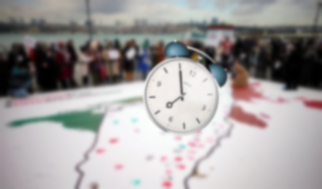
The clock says 6:55
